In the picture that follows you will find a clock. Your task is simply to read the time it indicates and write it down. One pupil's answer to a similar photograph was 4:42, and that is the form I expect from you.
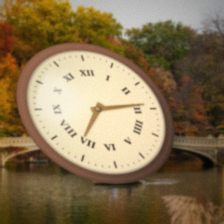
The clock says 7:14
